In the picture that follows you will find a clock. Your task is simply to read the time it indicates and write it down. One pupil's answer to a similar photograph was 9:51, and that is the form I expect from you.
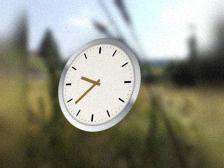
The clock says 9:38
